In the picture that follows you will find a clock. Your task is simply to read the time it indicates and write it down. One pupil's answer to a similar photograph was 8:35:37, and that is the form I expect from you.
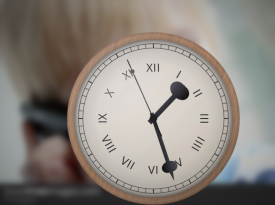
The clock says 1:26:56
